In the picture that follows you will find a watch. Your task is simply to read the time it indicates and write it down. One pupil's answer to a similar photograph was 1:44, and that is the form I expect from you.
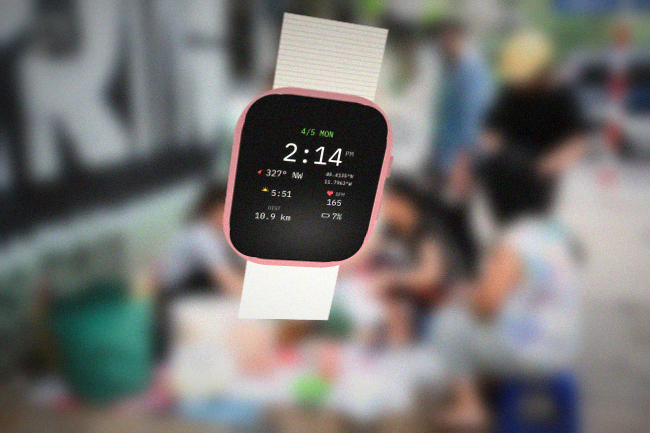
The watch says 2:14
